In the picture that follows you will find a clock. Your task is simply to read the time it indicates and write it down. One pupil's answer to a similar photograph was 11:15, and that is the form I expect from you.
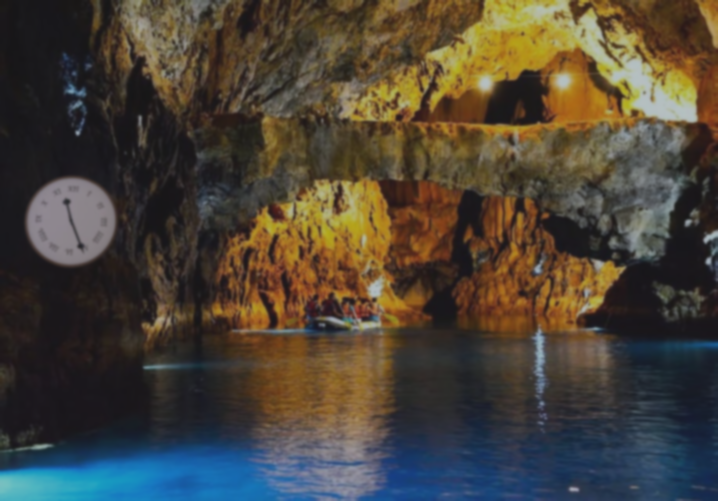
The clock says 11:26
